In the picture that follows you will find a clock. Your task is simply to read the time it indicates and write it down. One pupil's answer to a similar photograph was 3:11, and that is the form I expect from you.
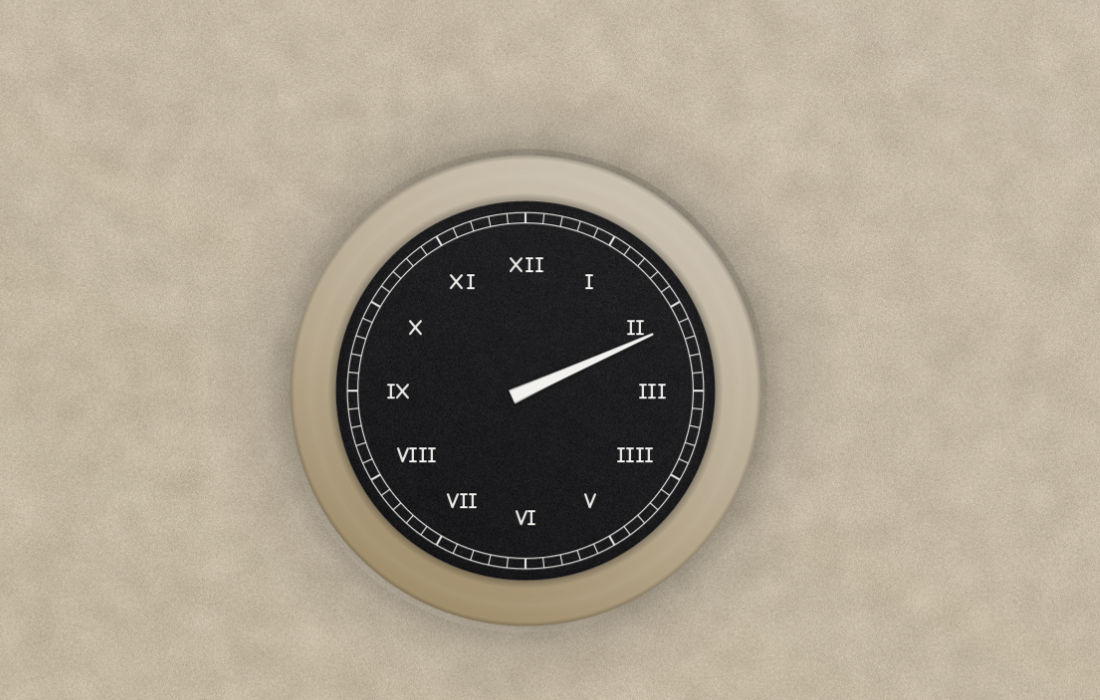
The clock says 2:11
